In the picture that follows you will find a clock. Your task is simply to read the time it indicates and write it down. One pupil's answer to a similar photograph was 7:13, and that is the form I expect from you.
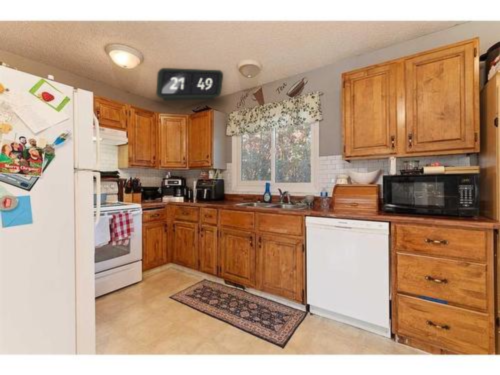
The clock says 21:49
